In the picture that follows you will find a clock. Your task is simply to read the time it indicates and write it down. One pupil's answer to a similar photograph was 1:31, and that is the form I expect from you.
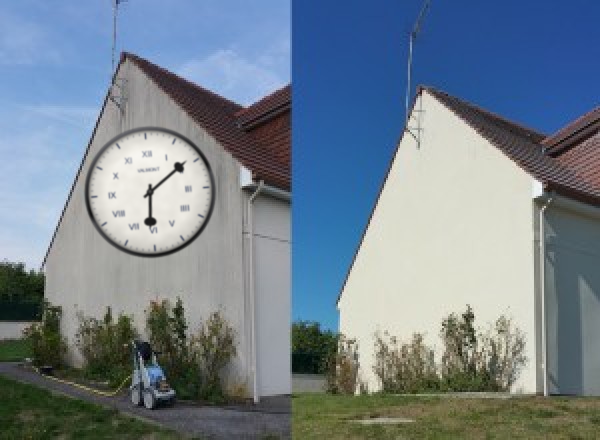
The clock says 6:09
